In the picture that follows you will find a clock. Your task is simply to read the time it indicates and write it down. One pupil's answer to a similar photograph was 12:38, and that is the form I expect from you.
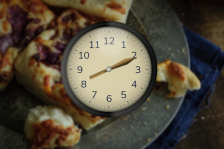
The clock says 8:11
